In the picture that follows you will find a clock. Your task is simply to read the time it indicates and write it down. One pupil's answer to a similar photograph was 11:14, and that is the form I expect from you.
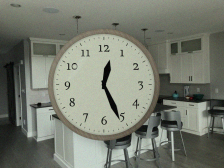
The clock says 12:26
